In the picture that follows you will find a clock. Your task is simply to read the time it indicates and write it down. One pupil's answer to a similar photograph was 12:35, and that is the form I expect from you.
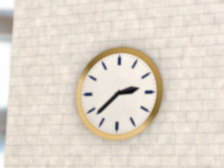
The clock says 2:38
